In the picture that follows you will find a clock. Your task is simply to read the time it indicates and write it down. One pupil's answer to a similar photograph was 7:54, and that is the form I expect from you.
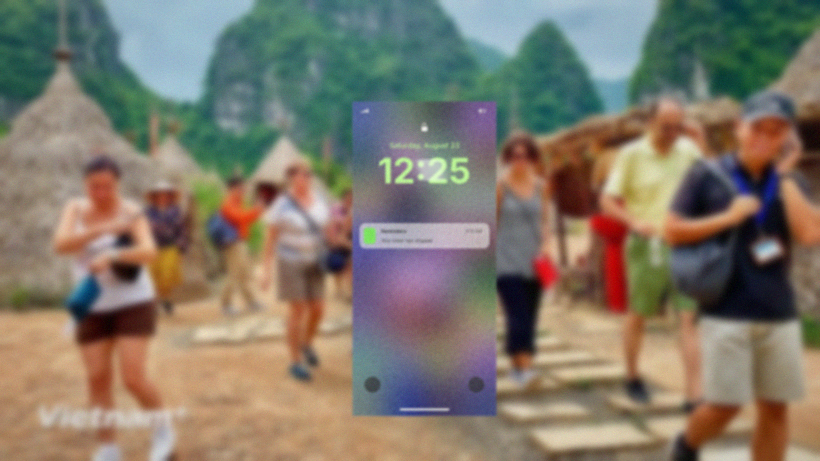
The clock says 12:25
